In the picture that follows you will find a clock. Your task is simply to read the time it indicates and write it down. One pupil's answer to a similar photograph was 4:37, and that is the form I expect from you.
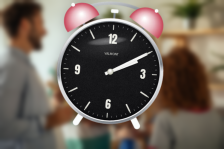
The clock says 2:10
